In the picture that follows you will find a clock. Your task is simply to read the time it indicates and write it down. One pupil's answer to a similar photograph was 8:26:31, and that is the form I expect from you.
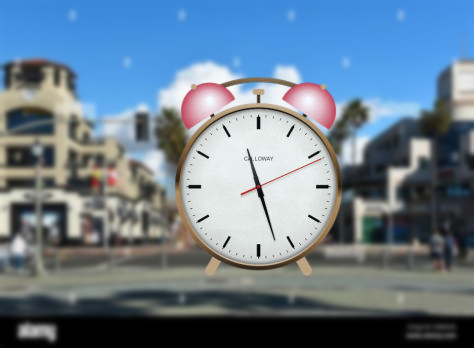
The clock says 11:27:11
